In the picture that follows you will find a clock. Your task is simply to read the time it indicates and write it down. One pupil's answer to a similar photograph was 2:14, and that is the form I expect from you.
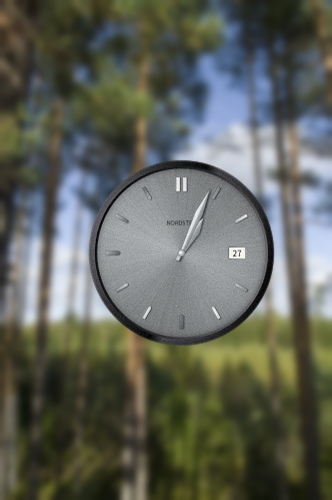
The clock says 1:04
